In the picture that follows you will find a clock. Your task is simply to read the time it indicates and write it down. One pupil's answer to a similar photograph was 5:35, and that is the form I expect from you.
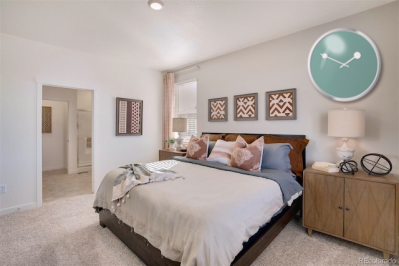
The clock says 1:49
